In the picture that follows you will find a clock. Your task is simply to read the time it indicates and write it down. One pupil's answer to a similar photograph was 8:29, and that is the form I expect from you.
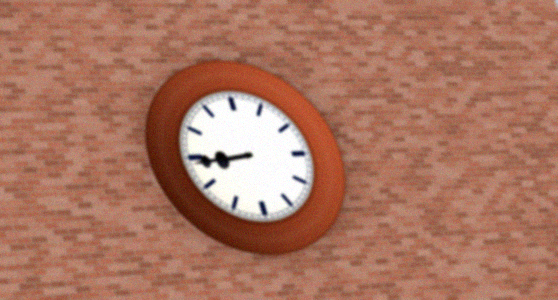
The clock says 8:44
